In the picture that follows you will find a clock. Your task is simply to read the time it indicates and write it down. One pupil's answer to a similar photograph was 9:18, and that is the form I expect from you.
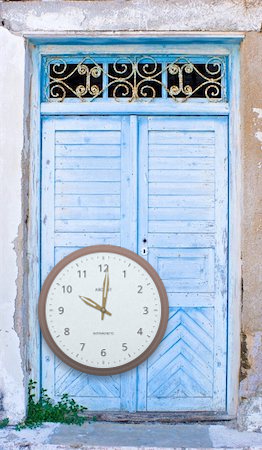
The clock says 10:01
